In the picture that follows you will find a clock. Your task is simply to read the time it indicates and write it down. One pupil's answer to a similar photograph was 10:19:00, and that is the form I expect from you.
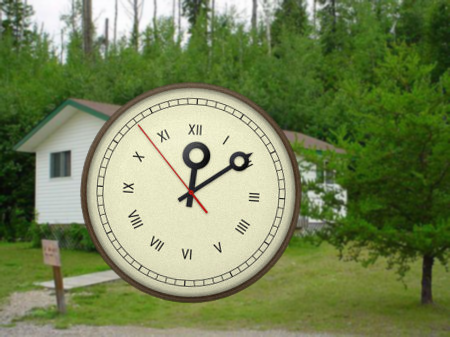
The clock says 12:08:53
